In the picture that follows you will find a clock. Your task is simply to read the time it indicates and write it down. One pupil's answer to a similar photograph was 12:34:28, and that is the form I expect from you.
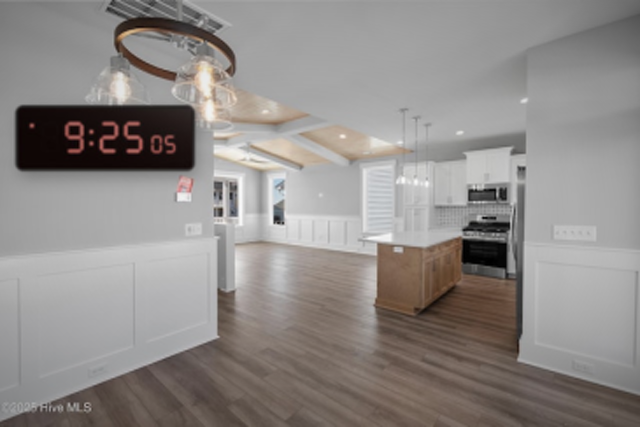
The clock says 9:25:05
